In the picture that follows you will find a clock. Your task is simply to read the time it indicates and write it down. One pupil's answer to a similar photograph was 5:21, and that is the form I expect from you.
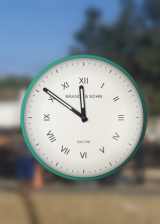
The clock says 11:51
